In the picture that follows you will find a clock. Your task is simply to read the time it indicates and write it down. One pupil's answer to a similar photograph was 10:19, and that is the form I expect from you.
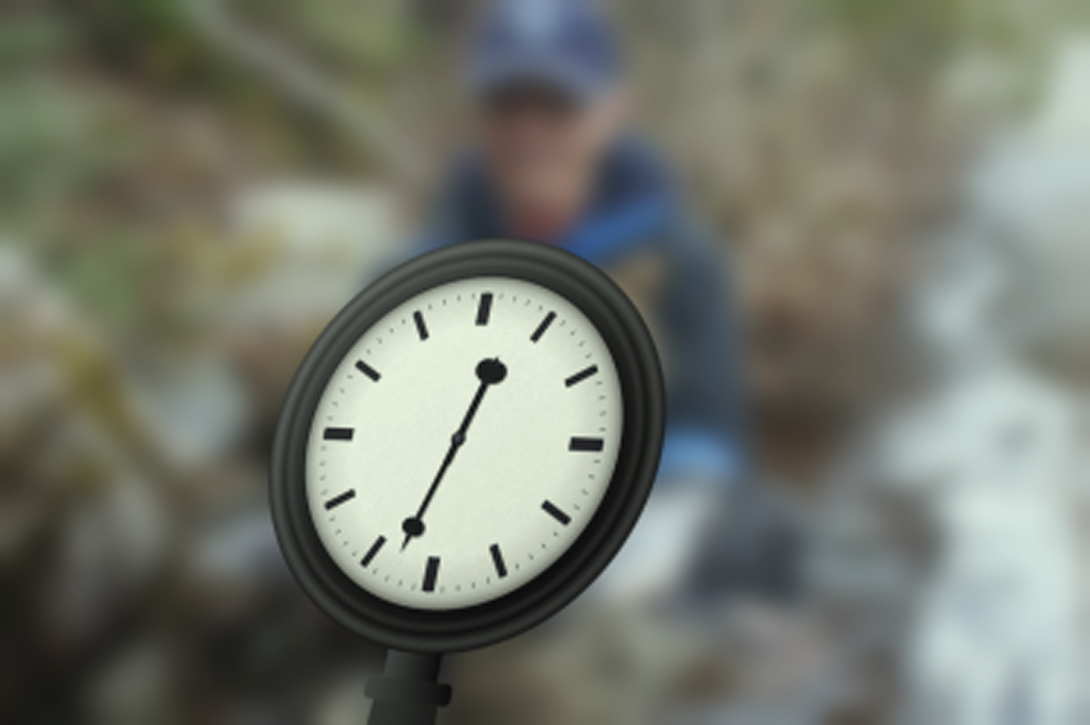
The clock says 12:33
